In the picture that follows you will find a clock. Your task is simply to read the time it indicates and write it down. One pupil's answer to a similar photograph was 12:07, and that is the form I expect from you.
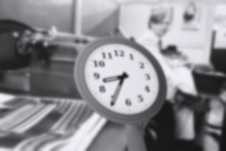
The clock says 8:35
